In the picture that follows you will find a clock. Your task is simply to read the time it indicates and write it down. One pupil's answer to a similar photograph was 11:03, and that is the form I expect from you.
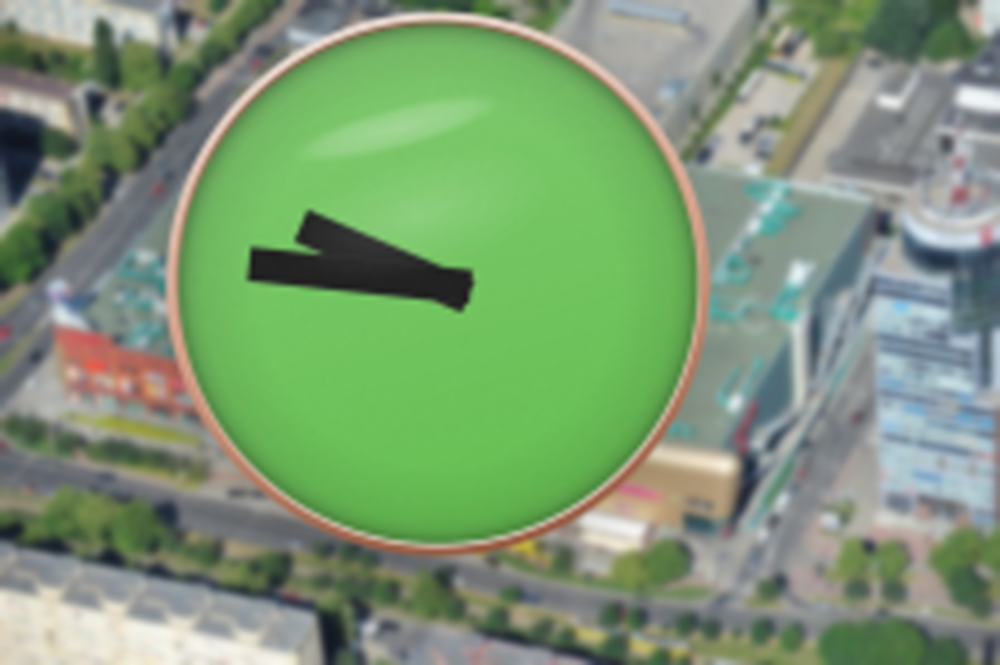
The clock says 9:46
